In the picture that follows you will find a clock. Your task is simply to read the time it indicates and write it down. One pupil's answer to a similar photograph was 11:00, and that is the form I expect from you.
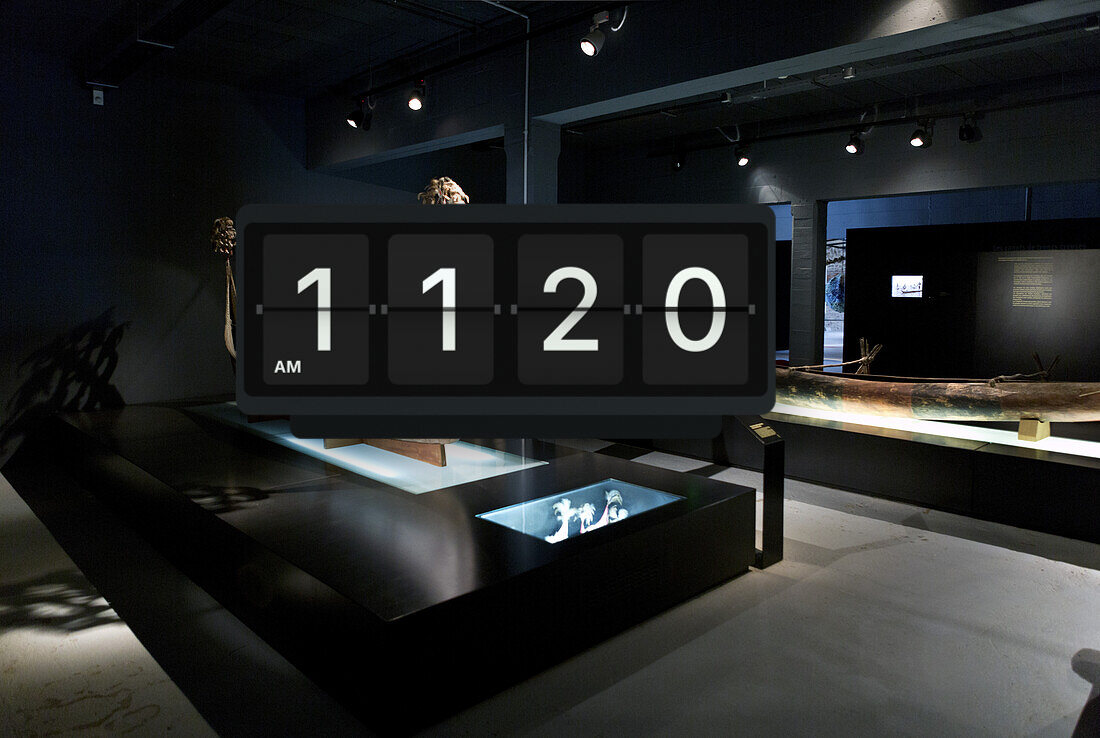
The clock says 11:20
